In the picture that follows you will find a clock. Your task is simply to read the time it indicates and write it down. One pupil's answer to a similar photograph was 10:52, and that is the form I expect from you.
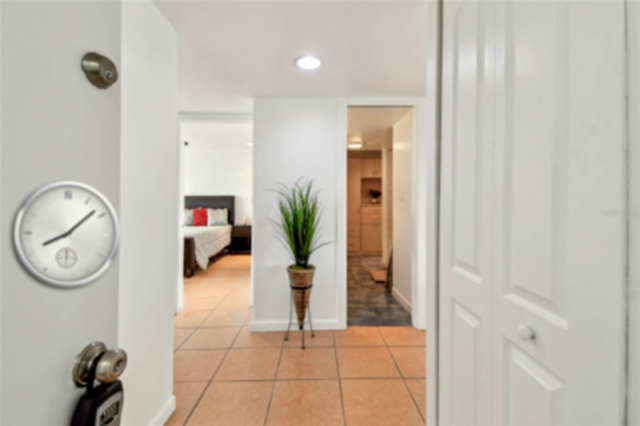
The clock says 8:08
